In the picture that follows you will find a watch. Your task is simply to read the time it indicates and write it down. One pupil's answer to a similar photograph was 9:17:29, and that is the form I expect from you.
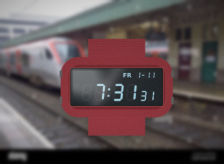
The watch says 7:31:31
